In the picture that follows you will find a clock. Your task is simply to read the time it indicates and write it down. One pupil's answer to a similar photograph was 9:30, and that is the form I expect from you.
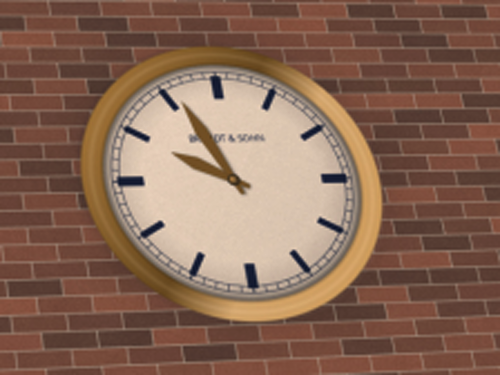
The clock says 9:56
